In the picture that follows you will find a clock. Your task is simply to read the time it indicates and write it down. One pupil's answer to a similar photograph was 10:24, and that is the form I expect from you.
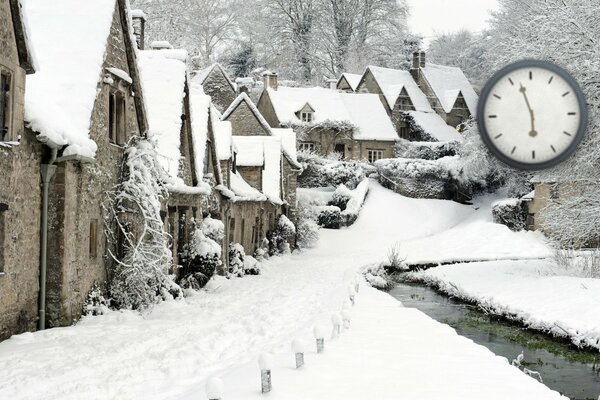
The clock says 5:57
